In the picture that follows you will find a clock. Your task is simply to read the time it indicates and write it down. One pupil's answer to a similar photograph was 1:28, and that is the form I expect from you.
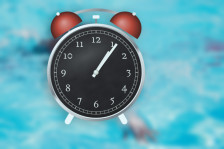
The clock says 1:06
